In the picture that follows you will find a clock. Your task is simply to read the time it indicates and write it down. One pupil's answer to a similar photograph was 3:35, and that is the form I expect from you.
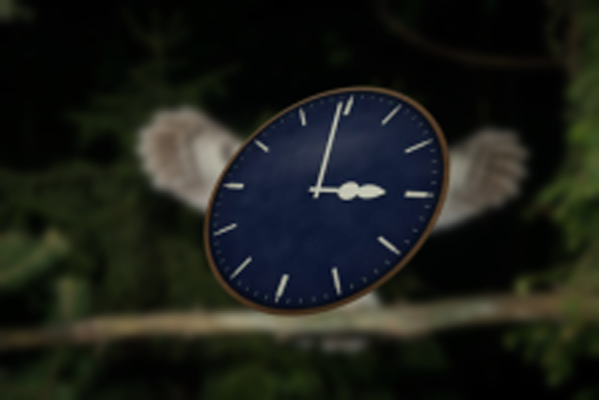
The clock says 2:59
